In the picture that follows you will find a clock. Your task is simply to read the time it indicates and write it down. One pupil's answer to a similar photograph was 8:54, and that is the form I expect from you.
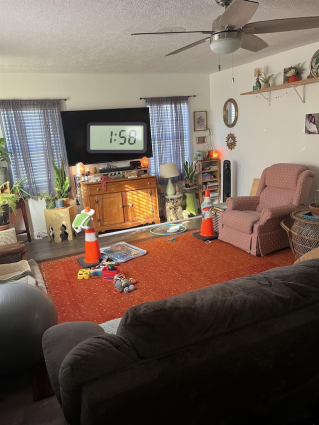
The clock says 1:58
